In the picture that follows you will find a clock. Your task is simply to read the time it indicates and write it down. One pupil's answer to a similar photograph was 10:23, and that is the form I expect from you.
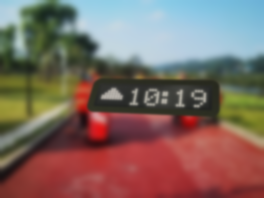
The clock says 10:19
